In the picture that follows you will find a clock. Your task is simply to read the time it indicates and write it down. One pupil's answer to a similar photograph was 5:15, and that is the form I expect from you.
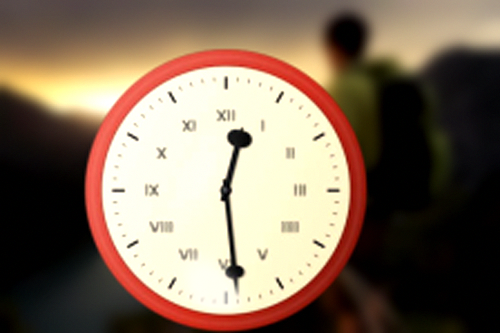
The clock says 12:29
